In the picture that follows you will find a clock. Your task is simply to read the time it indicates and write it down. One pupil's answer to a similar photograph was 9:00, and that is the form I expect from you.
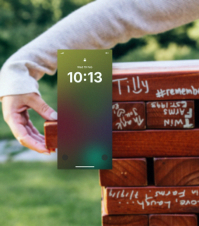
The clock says 10:13
